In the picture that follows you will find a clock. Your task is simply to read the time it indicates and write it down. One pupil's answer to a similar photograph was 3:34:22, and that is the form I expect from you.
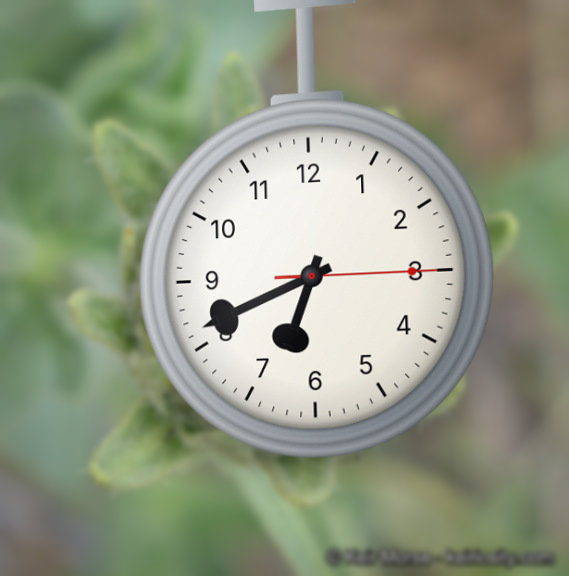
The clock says 6:41:15
